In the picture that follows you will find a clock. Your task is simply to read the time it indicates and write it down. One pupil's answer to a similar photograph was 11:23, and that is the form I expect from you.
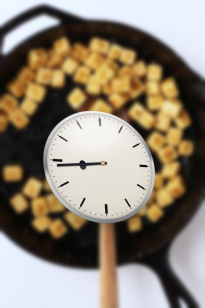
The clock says 8:44
